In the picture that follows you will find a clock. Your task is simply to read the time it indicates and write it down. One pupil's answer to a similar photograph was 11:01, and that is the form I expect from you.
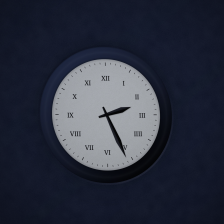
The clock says 2:26
